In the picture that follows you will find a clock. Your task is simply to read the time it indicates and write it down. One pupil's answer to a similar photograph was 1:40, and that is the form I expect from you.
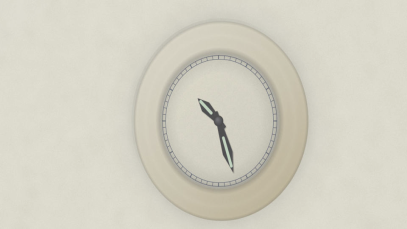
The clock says 10:27
